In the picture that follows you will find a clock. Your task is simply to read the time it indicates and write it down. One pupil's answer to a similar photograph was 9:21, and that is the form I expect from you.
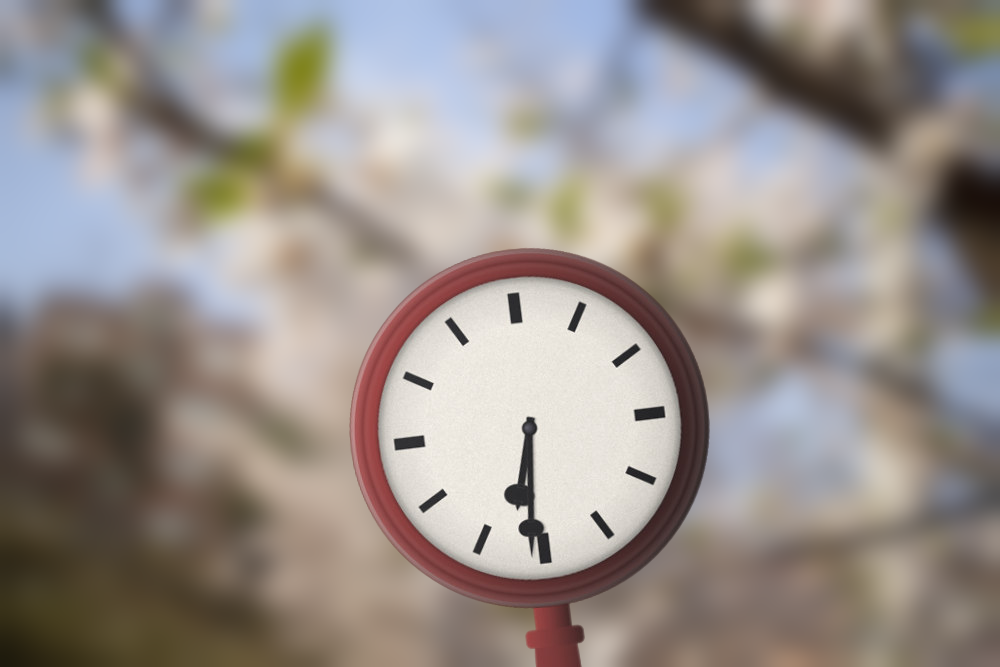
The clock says 6:31
